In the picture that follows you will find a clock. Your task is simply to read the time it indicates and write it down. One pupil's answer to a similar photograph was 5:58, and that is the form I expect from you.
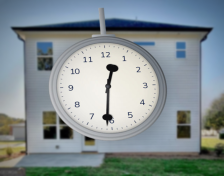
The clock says 12:31
